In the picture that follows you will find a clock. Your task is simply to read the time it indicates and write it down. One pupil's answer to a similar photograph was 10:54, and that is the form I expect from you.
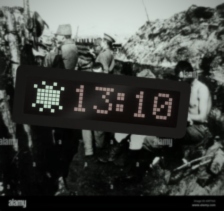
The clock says 13:10
